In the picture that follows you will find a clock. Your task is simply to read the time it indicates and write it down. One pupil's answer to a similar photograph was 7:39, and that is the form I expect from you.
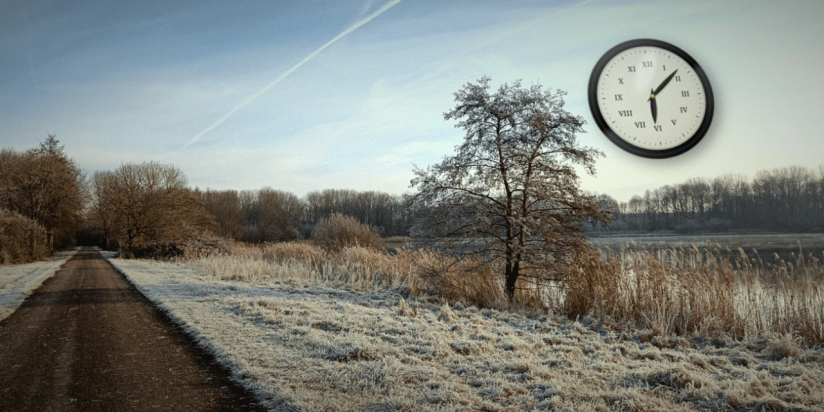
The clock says 6:08
